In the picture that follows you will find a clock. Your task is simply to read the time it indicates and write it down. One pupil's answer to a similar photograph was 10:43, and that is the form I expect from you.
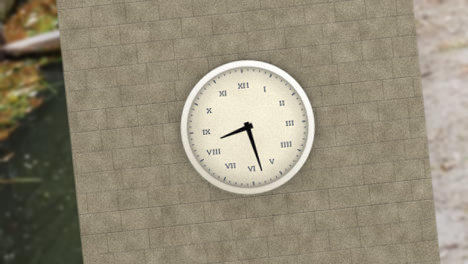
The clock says 8:28
